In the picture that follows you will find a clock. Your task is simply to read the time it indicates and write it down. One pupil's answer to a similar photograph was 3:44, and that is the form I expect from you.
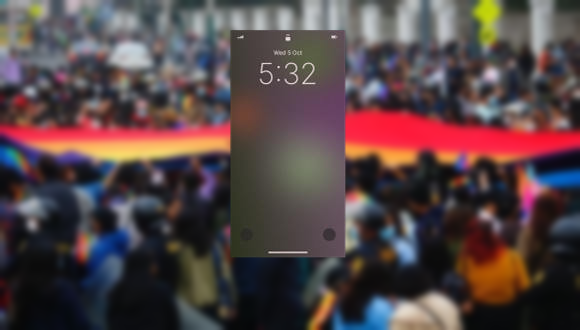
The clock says 5:32
